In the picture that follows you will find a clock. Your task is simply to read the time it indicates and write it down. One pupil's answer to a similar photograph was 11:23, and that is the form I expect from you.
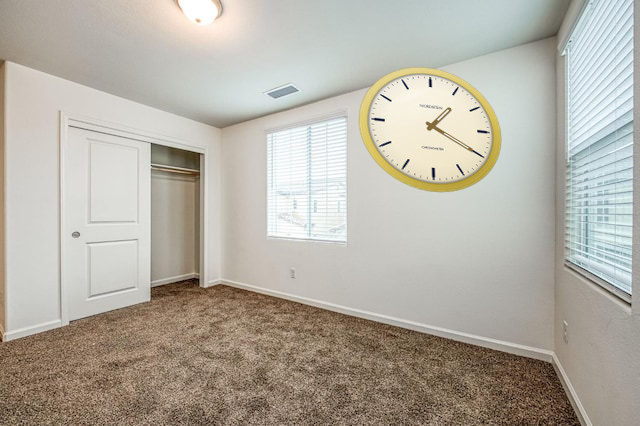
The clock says 1:20
